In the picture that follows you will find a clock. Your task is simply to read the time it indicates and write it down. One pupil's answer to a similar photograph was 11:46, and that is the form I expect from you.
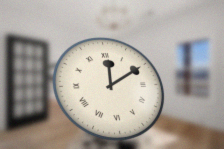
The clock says 12:10
